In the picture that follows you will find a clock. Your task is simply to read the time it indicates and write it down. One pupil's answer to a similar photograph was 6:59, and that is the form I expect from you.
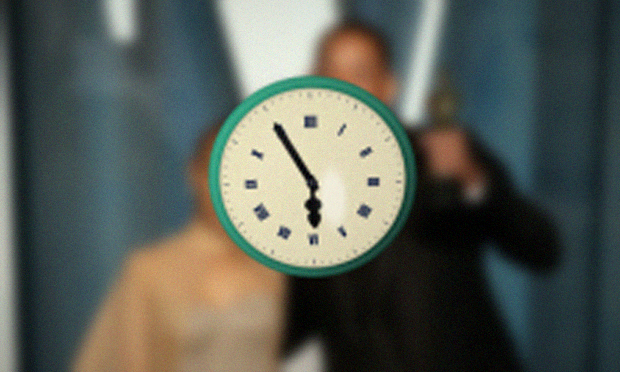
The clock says 5:55
